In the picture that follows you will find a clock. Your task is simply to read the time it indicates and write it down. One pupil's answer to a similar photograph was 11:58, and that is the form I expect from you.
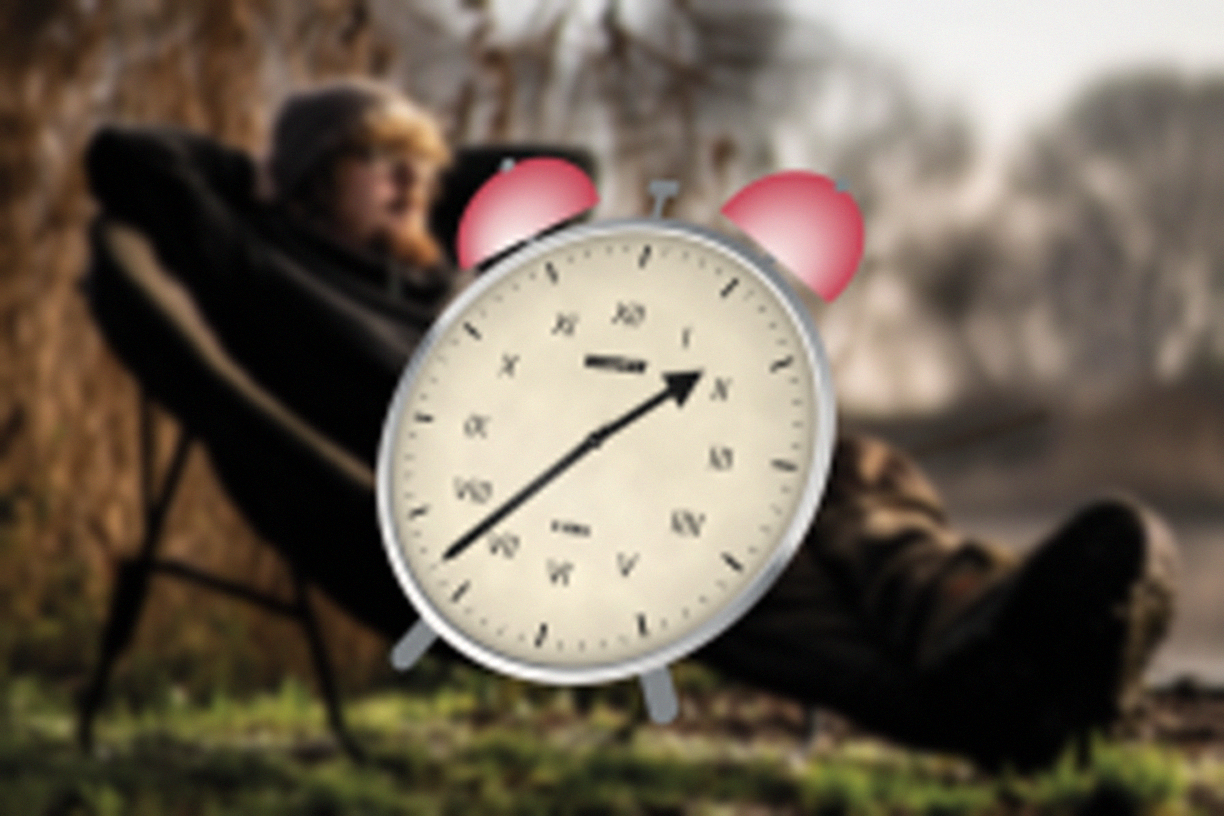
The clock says 1:37
